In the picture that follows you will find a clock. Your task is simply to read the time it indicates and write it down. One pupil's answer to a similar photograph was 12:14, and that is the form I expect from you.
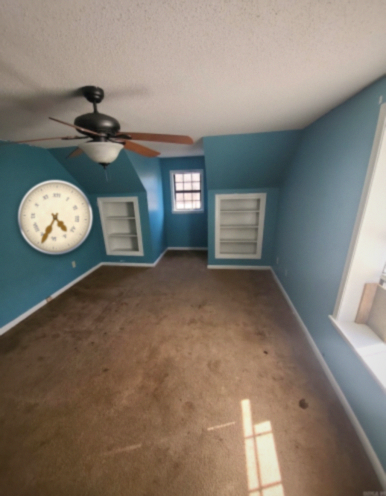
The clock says 4:34
